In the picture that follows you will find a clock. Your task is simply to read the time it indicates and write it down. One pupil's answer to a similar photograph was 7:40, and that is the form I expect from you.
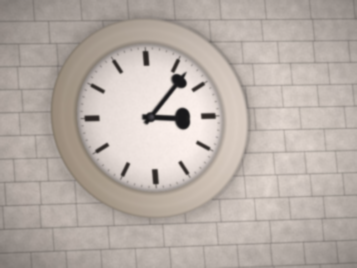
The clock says 3:07
